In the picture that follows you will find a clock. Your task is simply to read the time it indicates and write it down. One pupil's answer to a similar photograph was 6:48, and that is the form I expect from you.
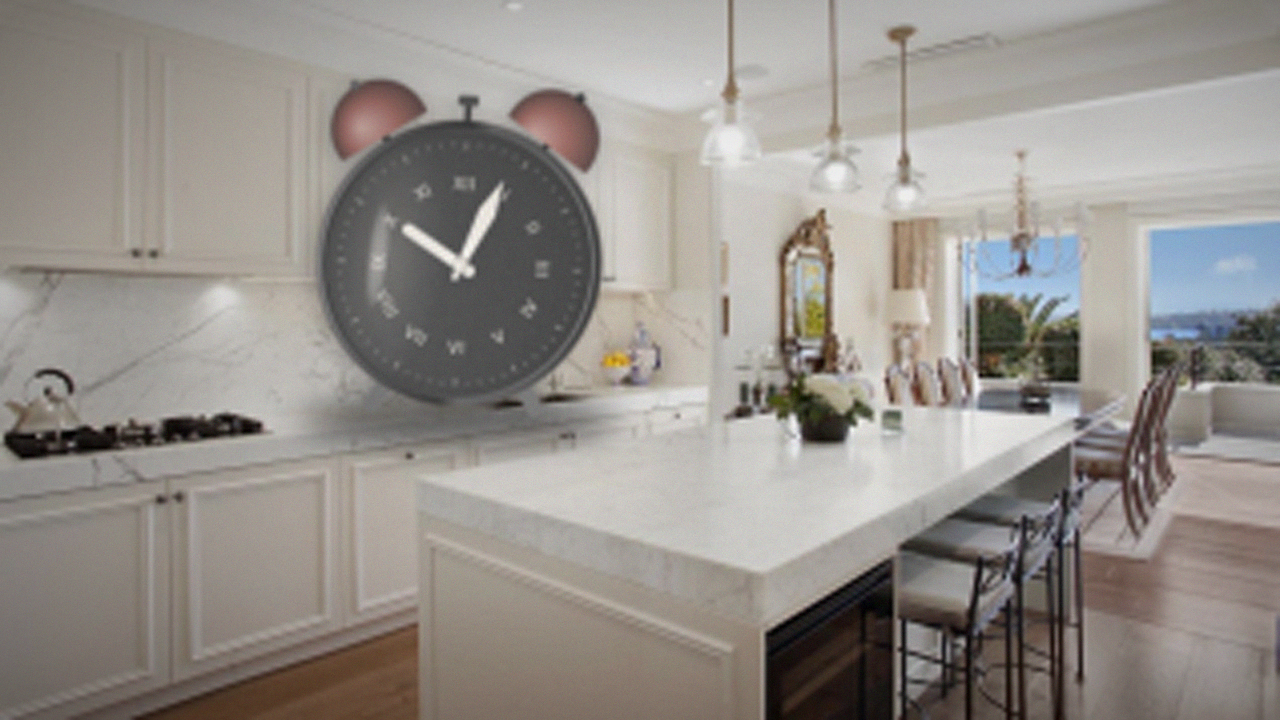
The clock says 10:04
